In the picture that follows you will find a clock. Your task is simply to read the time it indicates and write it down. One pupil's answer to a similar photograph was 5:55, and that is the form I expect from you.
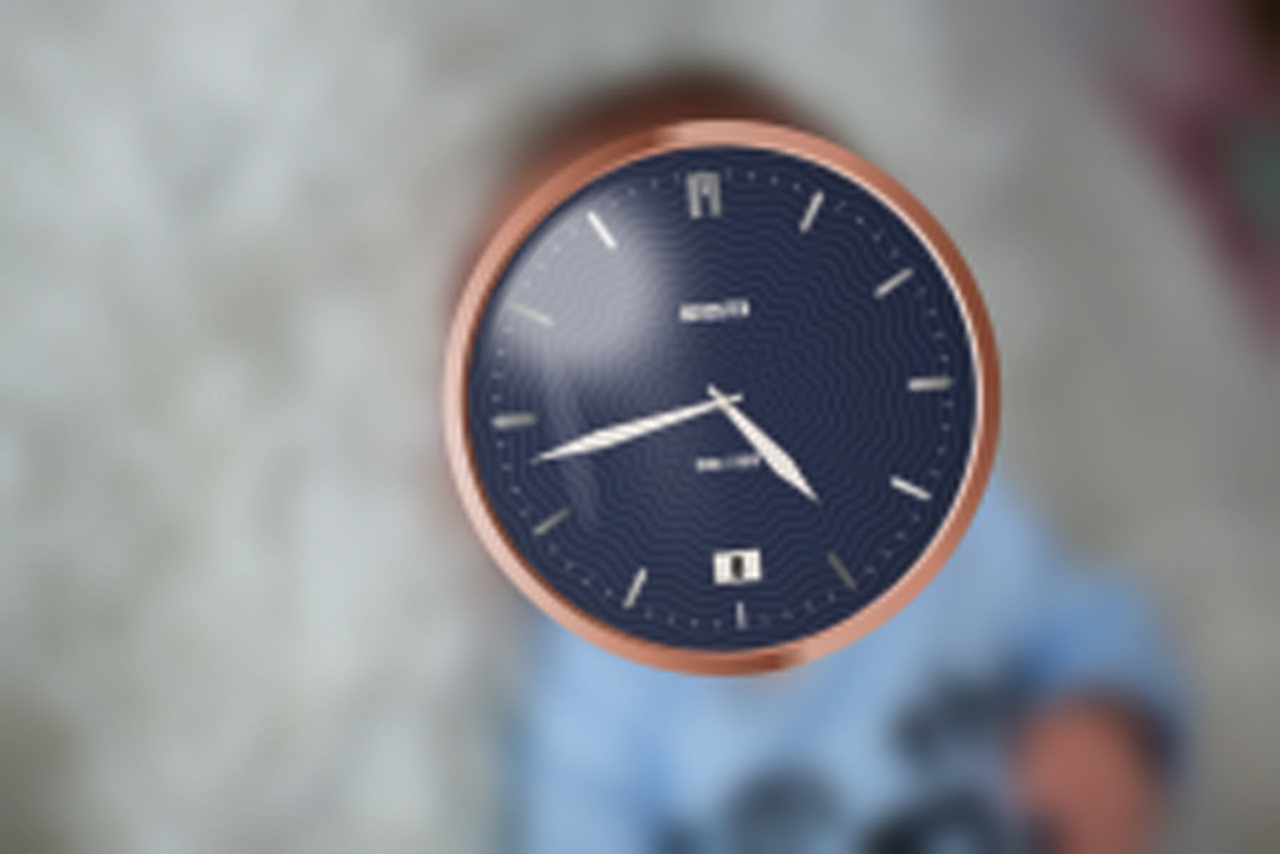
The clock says 4:43
